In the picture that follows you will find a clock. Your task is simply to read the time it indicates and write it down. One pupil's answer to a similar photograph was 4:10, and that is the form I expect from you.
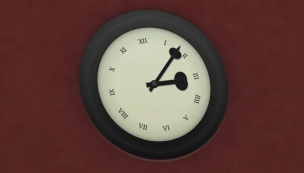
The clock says 3:08
